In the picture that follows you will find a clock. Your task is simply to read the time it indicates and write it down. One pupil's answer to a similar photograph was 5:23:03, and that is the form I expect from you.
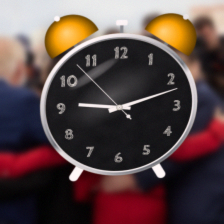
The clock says 9:11:53
